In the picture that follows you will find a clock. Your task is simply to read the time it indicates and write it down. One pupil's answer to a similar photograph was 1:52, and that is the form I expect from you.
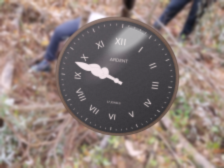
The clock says 9:48
